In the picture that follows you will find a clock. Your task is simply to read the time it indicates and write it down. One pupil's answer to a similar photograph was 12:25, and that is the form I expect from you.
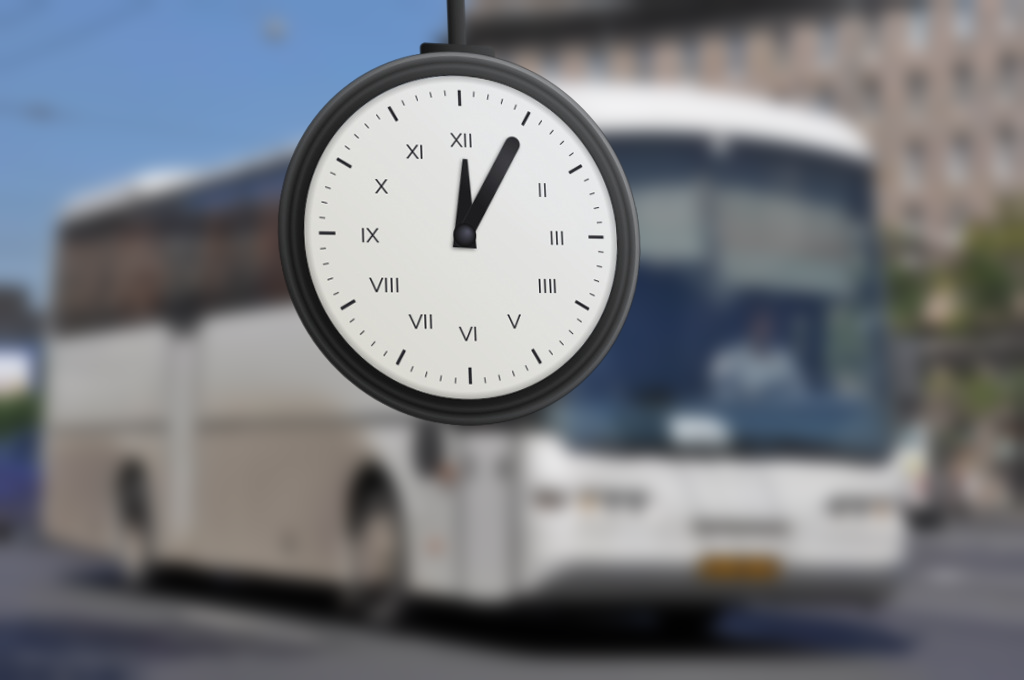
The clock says 12:05
